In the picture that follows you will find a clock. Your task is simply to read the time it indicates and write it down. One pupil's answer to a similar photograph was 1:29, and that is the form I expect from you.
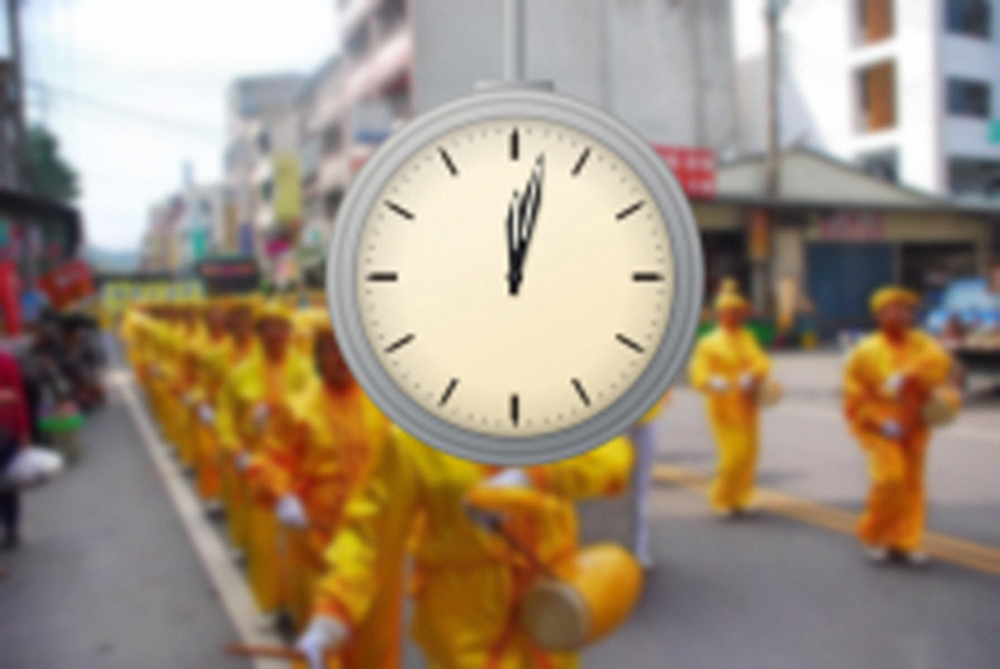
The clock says 12:02
